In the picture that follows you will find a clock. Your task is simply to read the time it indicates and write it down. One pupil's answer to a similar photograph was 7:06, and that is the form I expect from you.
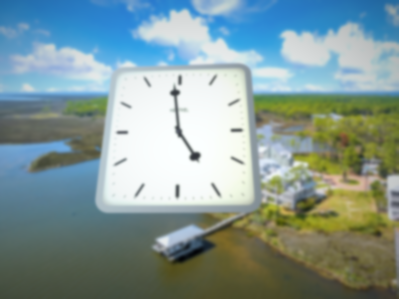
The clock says 4:59
